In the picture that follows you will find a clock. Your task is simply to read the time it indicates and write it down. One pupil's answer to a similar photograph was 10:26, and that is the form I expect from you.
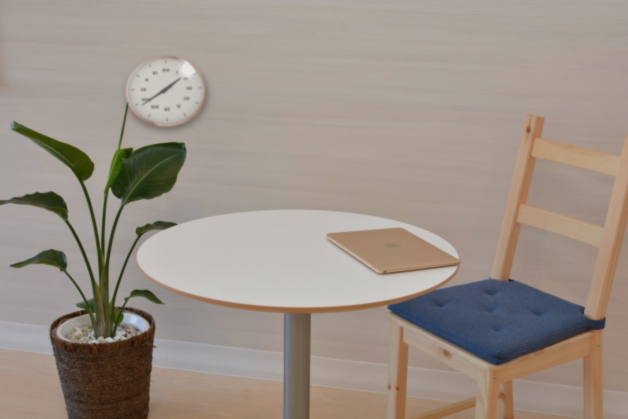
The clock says 1:39
